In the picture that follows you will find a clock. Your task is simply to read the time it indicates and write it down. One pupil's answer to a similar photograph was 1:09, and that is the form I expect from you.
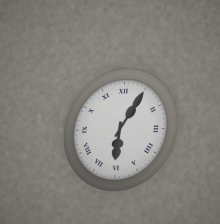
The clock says 6:05
